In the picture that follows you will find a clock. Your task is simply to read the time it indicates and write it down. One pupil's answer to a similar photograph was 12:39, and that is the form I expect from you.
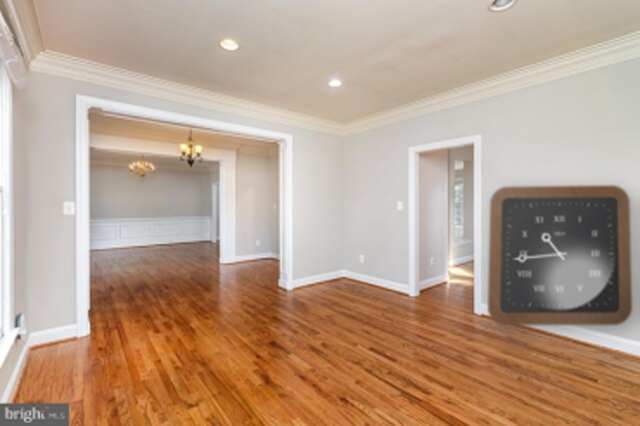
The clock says 10:44
